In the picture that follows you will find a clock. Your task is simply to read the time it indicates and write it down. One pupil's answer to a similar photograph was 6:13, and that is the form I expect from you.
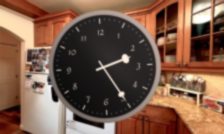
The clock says 2:25
